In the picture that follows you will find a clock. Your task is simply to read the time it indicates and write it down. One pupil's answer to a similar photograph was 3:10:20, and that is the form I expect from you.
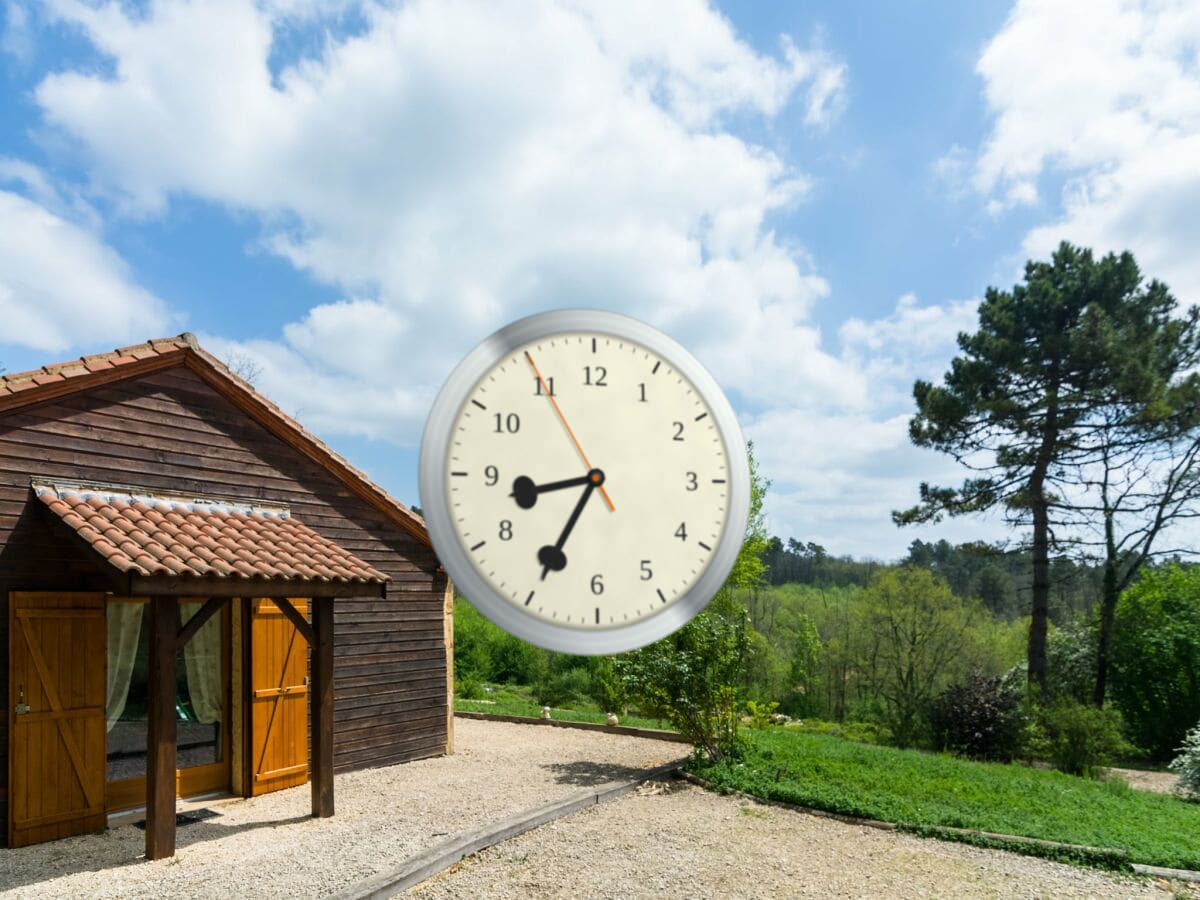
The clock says 8:34:55
